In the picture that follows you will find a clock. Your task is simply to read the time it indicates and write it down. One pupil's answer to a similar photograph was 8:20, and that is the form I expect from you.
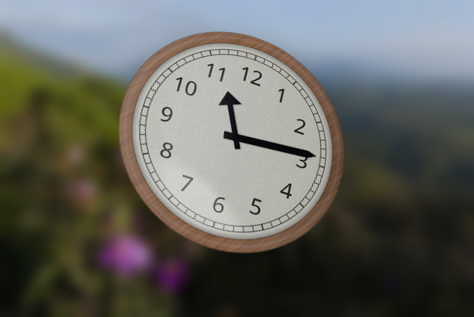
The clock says 11:14
